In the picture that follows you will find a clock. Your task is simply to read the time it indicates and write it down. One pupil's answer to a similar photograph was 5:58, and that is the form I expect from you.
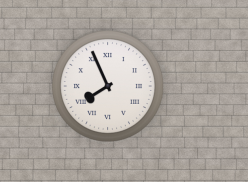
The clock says 7:56
